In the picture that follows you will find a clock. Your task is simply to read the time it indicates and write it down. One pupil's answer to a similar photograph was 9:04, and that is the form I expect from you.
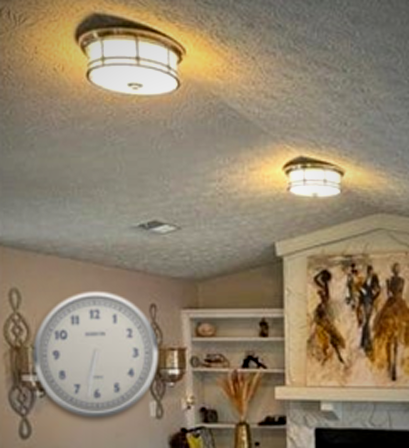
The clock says 6:32
